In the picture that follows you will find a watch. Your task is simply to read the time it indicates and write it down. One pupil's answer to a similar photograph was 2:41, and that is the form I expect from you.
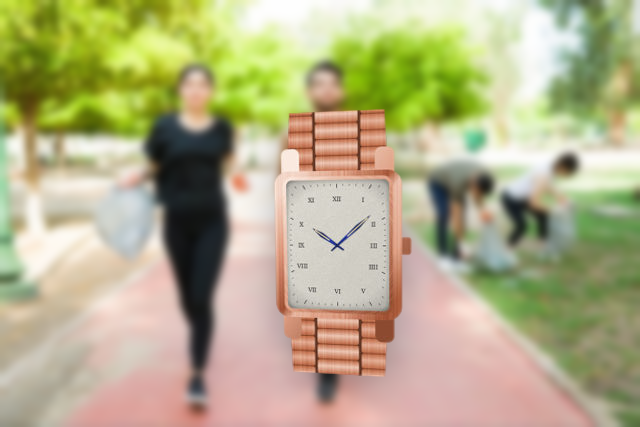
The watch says 10:08
